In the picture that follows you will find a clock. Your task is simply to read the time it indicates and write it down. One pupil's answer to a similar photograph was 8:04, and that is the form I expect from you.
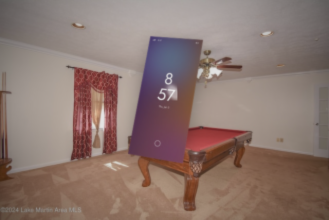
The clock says 8:57
